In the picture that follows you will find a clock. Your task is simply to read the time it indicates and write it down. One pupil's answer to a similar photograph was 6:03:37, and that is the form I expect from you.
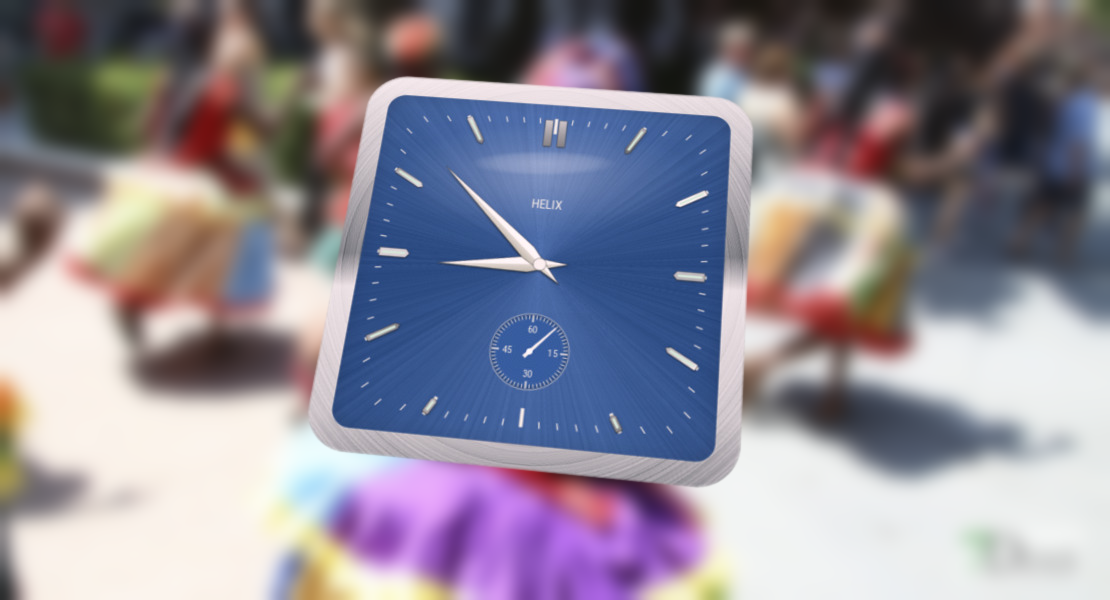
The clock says 8:52:07
